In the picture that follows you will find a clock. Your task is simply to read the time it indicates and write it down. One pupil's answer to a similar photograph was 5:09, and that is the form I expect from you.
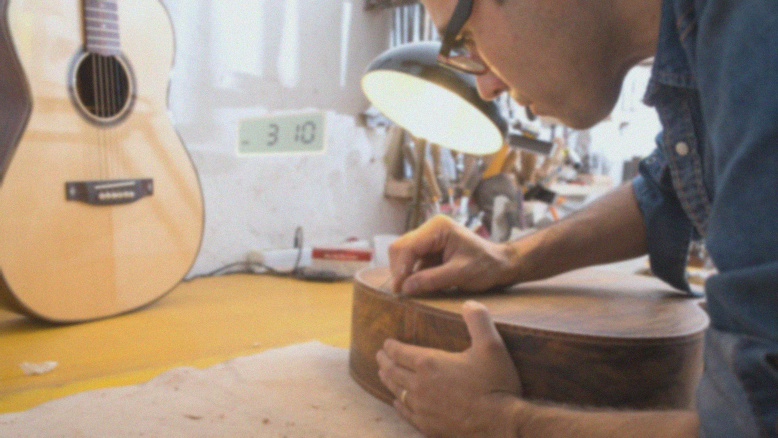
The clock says 3:10
